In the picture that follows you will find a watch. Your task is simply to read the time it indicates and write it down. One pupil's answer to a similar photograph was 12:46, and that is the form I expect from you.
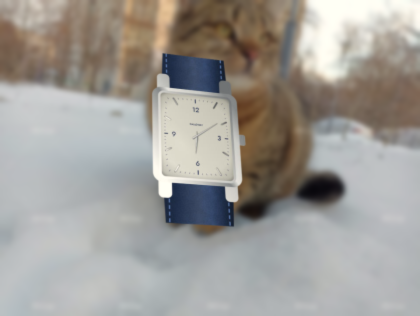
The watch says 6:09
